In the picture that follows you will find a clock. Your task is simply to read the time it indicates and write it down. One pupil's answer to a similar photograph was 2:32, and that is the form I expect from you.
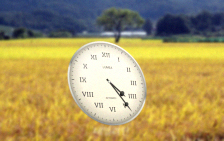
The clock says 4:24
